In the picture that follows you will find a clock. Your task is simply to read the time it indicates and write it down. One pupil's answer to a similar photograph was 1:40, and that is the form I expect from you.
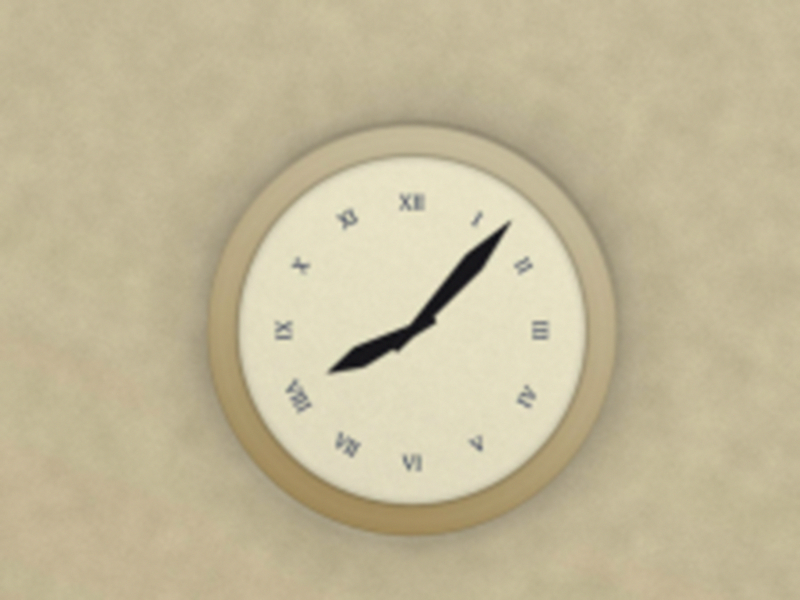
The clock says 8:07
